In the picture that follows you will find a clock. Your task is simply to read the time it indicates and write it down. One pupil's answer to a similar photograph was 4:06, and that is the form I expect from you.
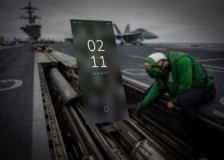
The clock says 2:11
